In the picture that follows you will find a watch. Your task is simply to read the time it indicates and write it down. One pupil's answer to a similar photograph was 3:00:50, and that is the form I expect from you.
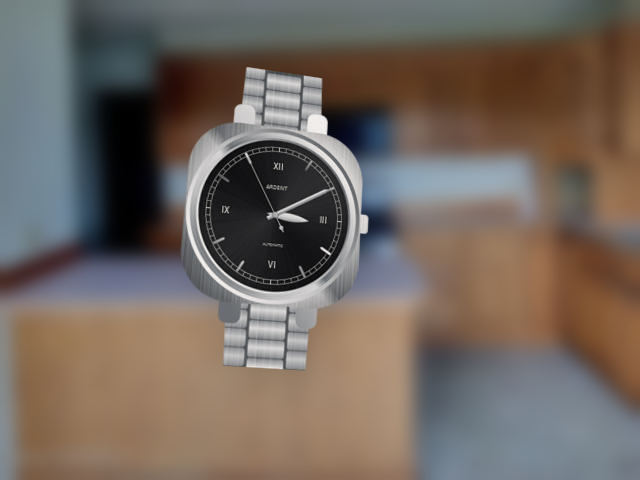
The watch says 3:09:55
